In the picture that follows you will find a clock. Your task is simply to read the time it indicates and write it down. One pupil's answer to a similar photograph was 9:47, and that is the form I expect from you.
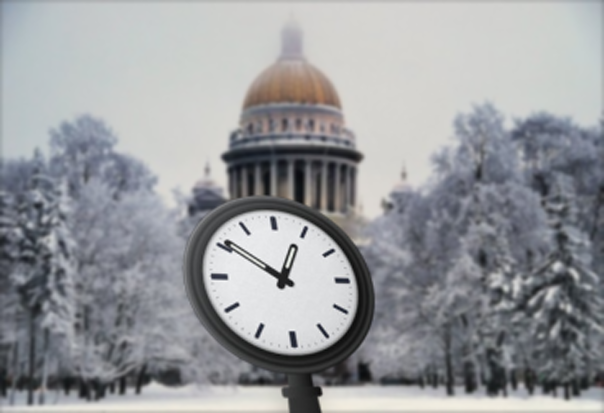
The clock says 12:51
